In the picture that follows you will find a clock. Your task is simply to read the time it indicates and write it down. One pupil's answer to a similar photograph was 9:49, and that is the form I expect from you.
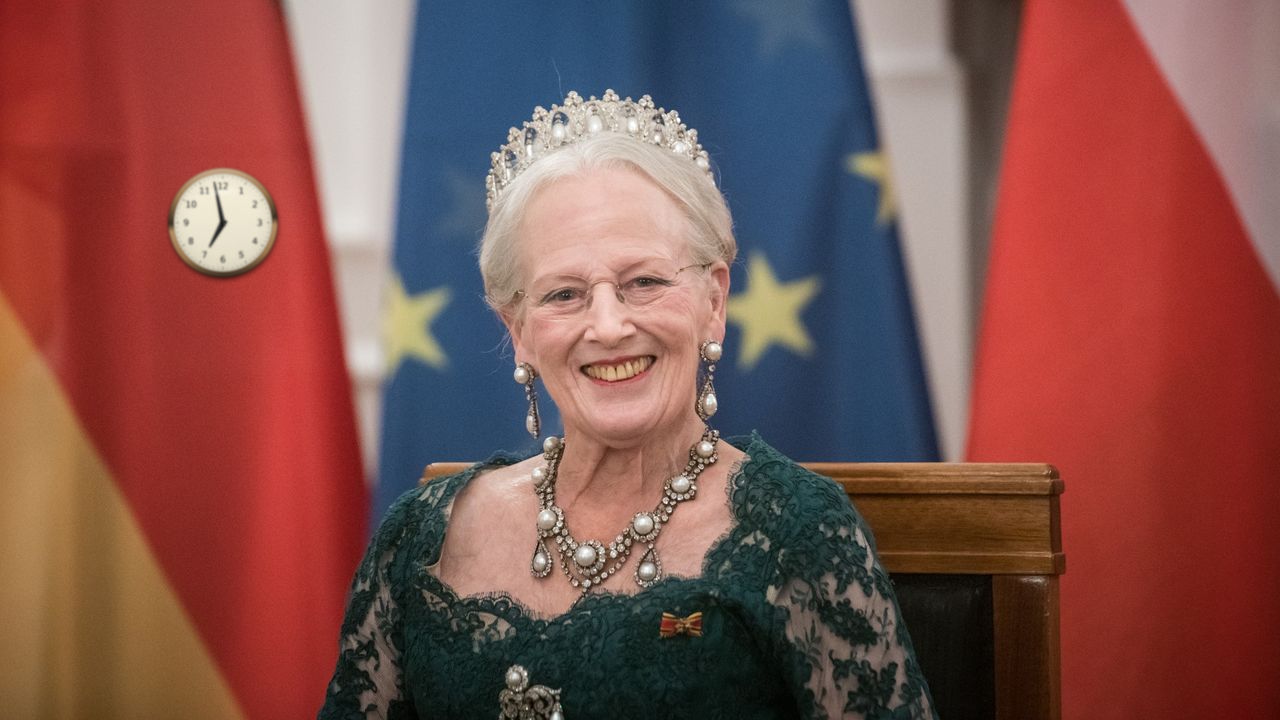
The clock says 6:58
